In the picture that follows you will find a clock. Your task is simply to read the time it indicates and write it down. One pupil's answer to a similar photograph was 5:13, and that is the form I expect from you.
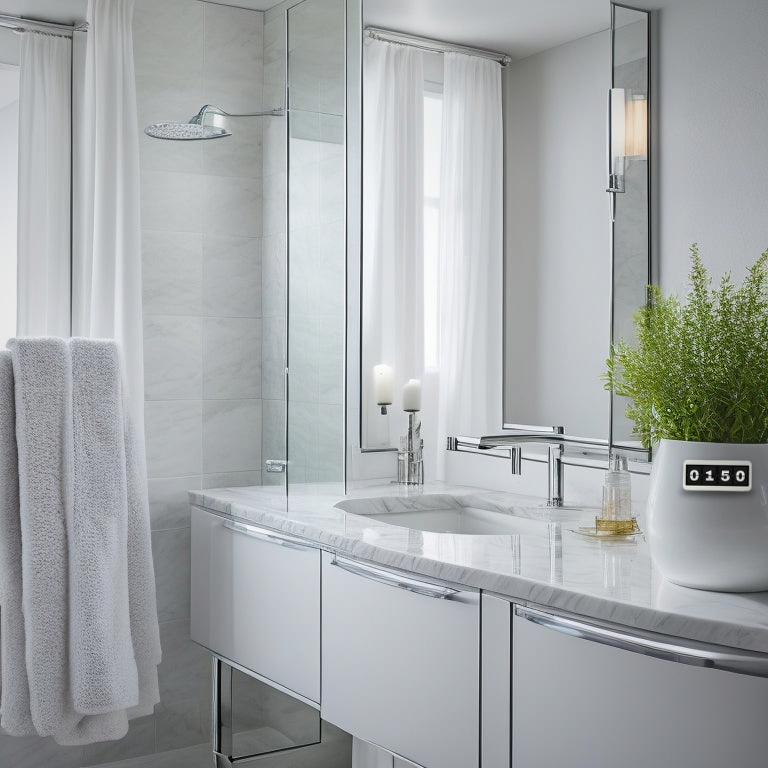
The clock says 1:50
